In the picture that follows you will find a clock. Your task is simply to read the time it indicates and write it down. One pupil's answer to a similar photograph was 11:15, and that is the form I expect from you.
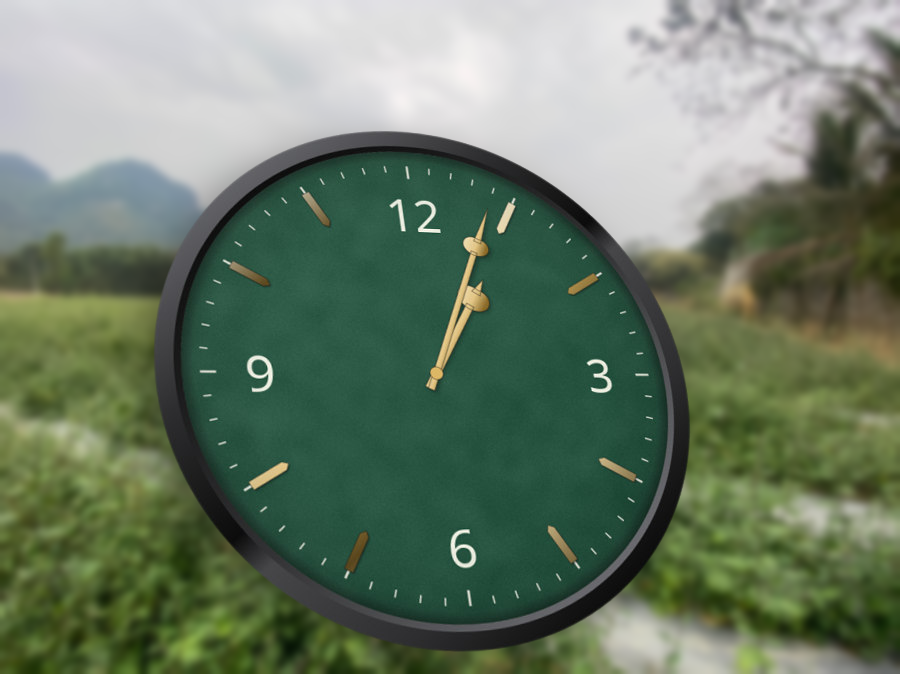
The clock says 1:04
